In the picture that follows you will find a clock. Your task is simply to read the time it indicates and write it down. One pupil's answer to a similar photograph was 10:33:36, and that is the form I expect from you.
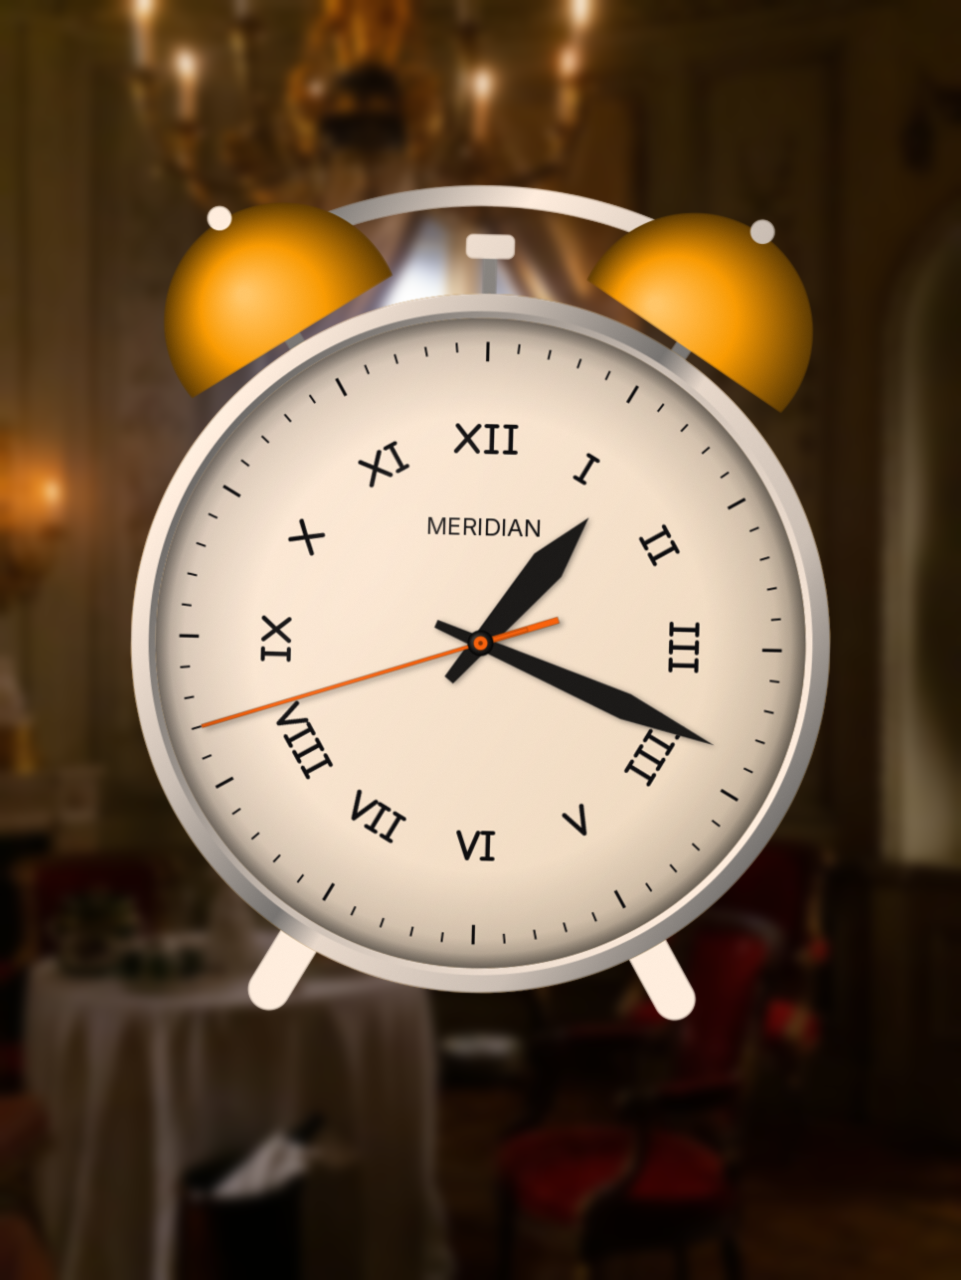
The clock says 1:18:42
